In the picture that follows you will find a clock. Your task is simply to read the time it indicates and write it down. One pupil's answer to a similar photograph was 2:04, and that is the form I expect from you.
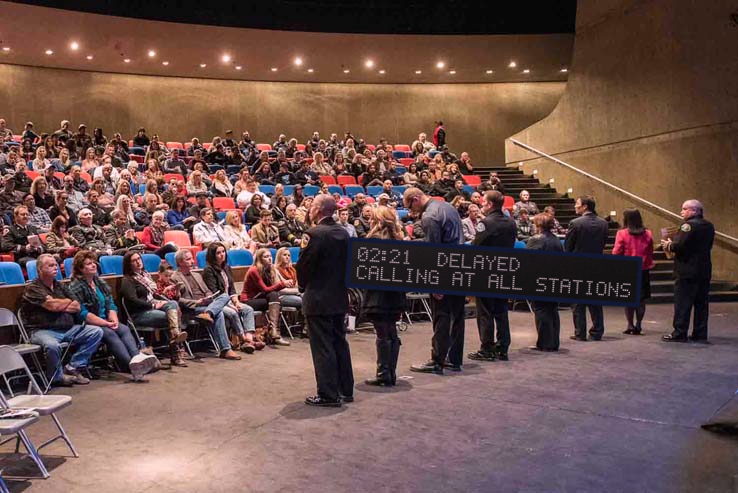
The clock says 2:21
